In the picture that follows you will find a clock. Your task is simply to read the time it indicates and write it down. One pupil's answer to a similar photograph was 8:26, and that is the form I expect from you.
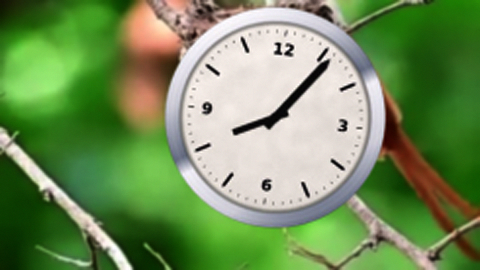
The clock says 8:06
